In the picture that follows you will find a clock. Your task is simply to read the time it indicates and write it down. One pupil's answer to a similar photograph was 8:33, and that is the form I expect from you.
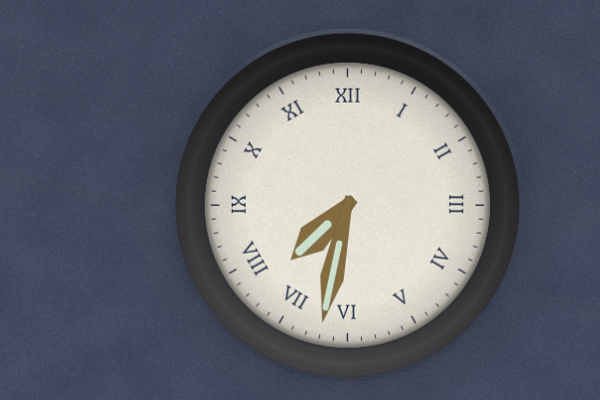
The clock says 7:32
